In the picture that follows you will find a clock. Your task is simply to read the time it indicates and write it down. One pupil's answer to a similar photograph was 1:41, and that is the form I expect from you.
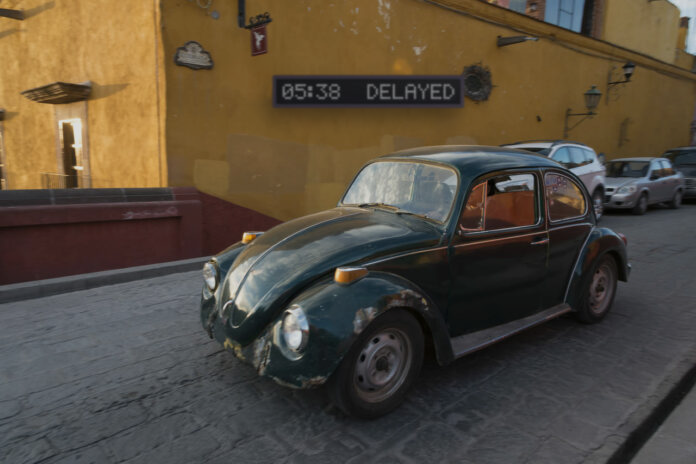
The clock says 5:38
